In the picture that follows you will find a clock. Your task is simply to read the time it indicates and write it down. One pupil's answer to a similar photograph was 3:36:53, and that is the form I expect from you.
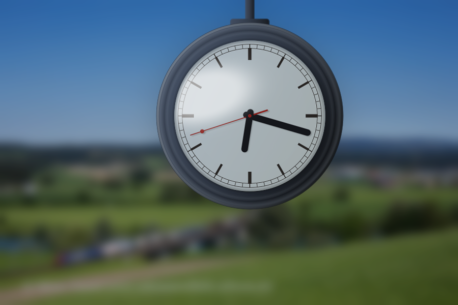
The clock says 6:17:42
